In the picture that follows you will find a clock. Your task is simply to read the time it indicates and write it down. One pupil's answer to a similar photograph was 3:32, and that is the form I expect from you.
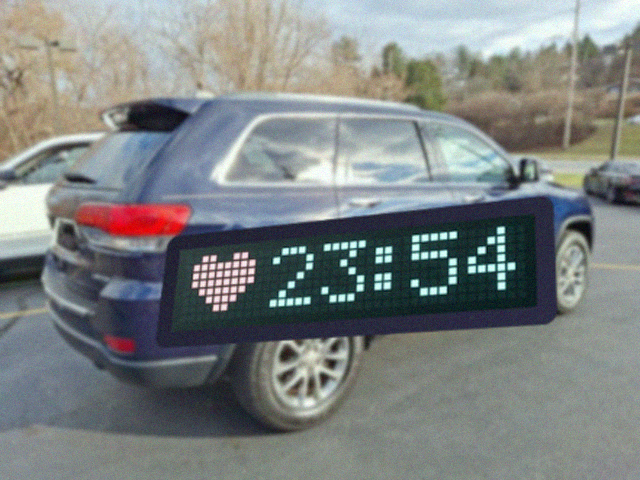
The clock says 23:54
